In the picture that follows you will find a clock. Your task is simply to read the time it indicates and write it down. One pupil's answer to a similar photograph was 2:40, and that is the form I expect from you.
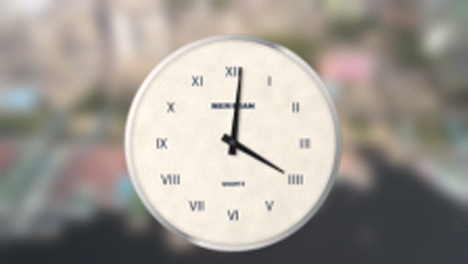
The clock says 4:01
